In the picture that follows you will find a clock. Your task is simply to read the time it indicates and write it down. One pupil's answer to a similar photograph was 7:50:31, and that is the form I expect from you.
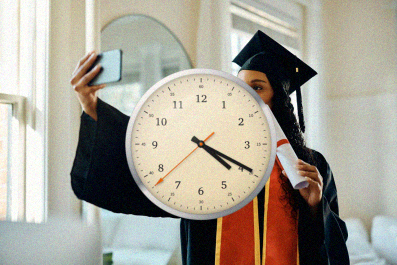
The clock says 4:19:38
